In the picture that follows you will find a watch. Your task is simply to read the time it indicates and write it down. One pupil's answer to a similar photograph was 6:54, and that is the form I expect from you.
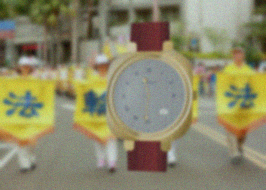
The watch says 11:31
